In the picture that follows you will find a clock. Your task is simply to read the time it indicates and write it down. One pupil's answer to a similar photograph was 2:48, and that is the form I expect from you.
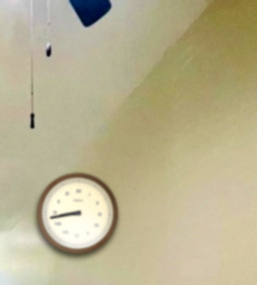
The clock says 8:43
